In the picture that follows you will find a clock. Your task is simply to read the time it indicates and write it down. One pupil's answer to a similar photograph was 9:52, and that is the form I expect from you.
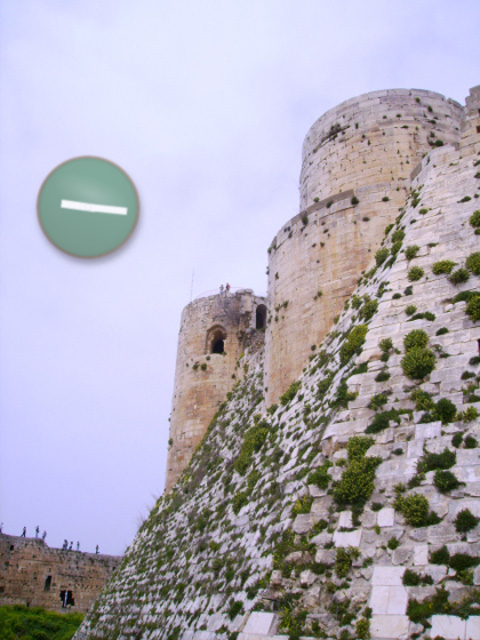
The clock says 9:16
